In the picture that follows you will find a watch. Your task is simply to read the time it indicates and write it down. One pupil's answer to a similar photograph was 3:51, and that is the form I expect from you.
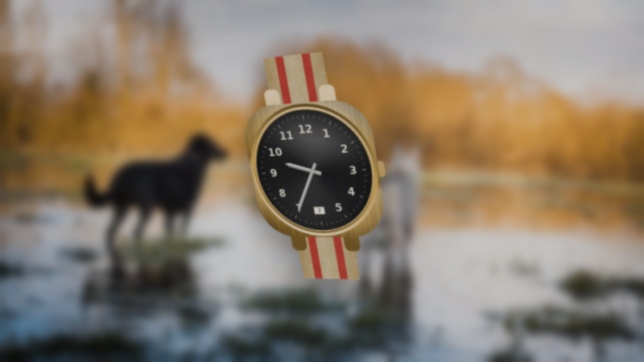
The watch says 9:35
